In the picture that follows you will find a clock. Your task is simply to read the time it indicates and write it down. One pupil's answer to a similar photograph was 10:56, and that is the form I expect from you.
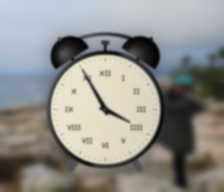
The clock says 3:55
